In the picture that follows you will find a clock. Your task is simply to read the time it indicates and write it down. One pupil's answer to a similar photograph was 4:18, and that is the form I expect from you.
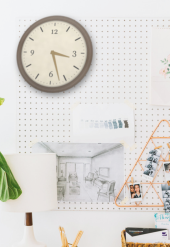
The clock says 3:27
